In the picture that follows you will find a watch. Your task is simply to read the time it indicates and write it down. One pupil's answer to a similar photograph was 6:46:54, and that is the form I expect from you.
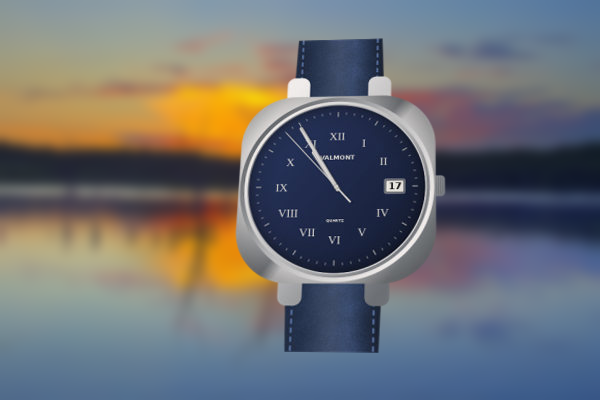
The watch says 10:54:53
